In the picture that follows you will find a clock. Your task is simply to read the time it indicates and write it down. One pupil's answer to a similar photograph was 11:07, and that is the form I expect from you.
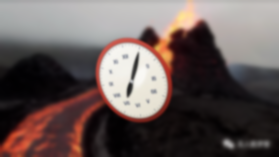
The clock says 7:05
